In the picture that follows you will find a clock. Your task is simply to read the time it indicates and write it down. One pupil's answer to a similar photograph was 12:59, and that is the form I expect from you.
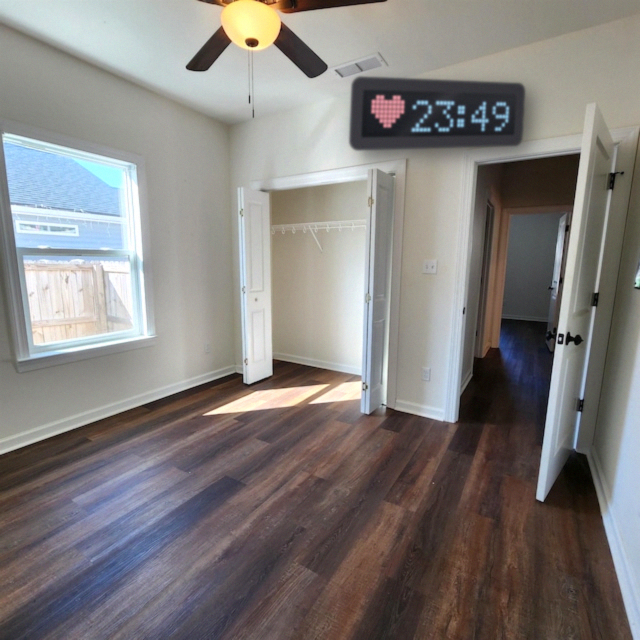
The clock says 23:49
